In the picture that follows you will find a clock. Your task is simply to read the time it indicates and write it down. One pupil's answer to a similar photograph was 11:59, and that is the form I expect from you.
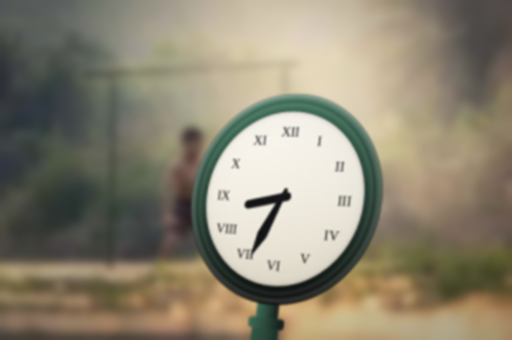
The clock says 8:34
